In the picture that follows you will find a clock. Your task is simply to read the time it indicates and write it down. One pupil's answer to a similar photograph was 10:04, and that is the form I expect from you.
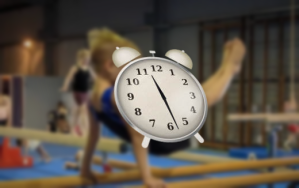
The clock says 11:28
